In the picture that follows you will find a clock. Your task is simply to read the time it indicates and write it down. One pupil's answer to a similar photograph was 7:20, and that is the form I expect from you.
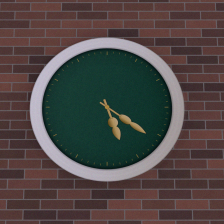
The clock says 5:21
